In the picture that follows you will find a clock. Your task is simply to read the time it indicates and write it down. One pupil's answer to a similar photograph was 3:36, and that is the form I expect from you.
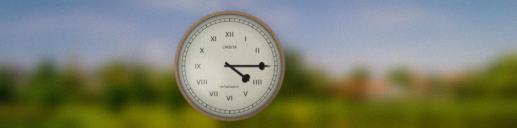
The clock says 4:15
